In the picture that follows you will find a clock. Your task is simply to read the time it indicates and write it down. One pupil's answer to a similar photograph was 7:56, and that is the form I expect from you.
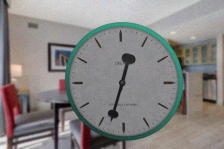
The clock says 12:33
